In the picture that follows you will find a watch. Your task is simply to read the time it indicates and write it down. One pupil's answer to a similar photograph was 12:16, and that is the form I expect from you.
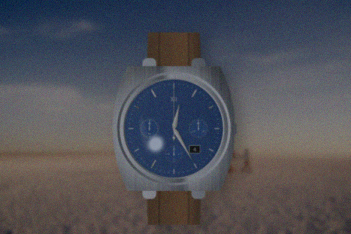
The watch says 12:25
